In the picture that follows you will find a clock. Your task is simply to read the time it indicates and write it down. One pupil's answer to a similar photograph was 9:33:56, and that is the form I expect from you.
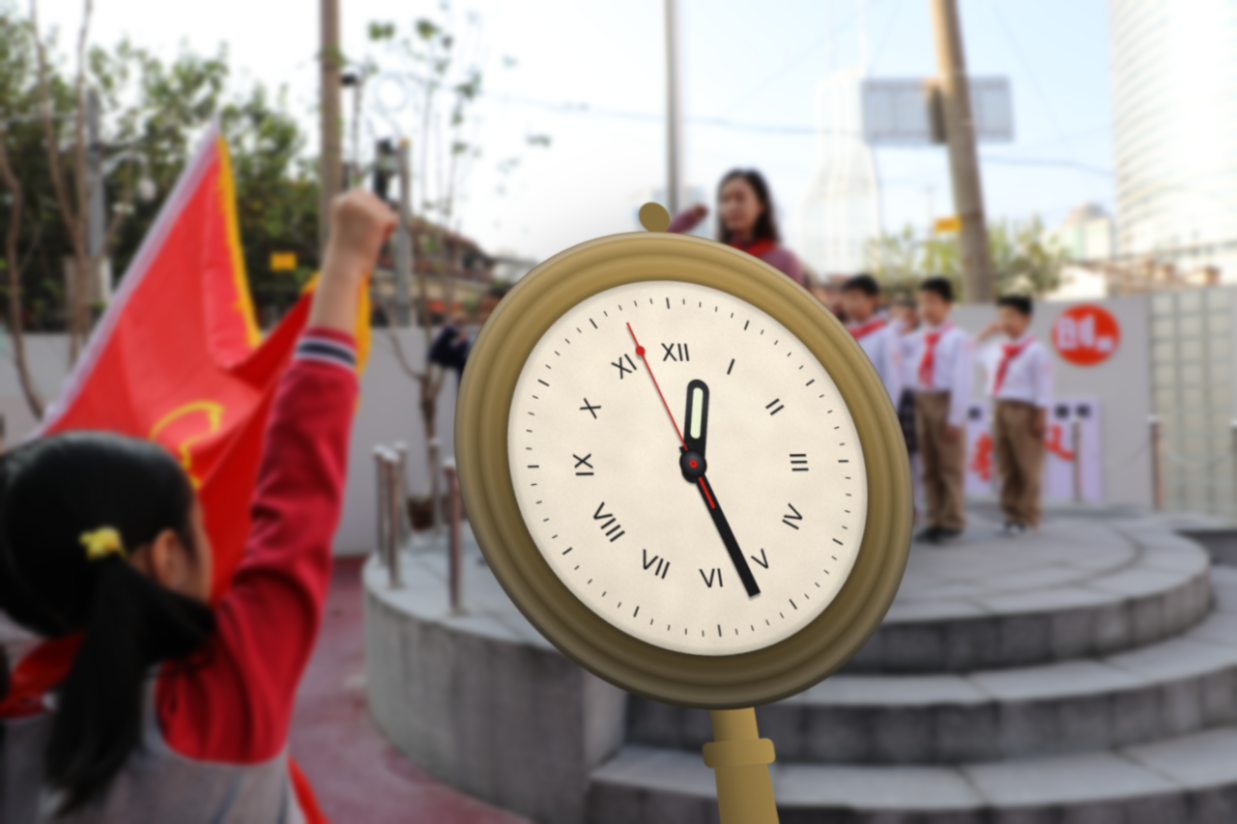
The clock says 12:26:57
